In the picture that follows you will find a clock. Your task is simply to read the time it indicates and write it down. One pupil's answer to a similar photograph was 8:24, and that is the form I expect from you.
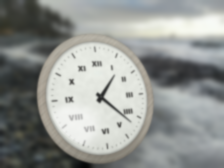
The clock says 1:22
